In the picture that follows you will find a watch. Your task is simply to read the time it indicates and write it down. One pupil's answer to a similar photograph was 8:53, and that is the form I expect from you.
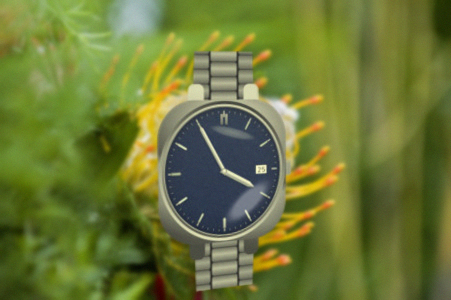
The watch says 3:55
